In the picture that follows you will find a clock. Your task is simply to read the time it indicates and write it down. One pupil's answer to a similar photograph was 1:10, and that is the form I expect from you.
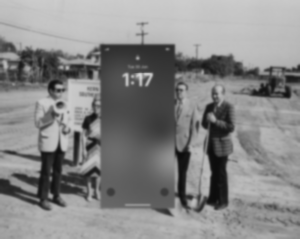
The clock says 1:17
